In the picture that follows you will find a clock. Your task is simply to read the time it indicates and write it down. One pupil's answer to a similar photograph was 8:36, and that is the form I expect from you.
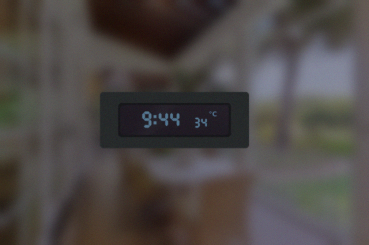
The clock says 9:44
